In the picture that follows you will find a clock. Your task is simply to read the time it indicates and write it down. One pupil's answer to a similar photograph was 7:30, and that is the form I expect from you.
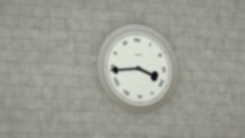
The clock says 3:44
